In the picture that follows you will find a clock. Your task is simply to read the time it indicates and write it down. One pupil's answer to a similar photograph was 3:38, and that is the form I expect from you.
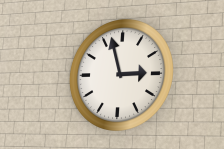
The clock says 2:57
